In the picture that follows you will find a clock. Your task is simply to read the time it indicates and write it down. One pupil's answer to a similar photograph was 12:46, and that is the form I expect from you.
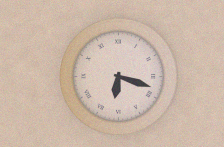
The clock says 6:18
